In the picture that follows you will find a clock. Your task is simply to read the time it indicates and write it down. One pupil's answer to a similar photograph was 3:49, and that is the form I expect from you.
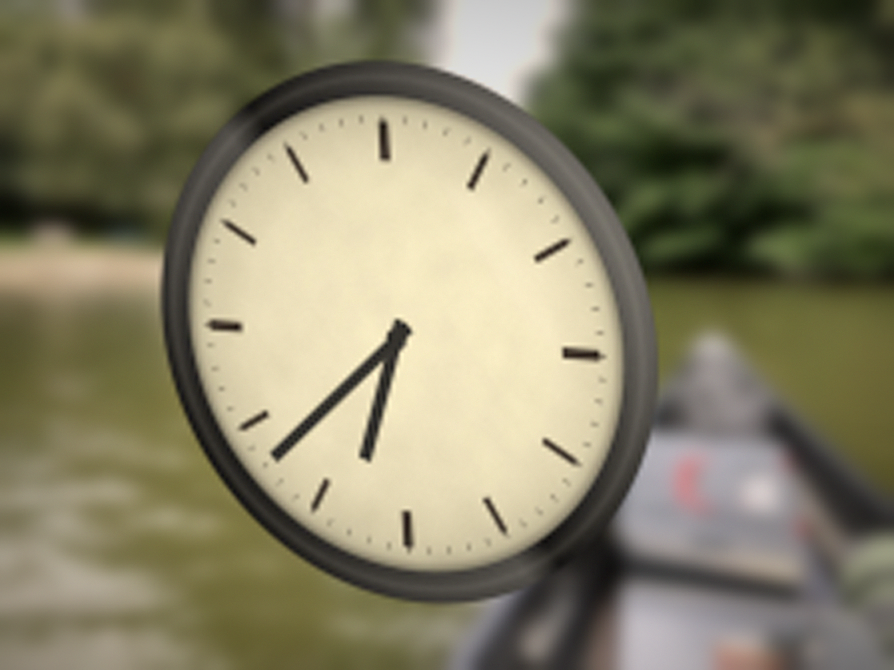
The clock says 6:38
